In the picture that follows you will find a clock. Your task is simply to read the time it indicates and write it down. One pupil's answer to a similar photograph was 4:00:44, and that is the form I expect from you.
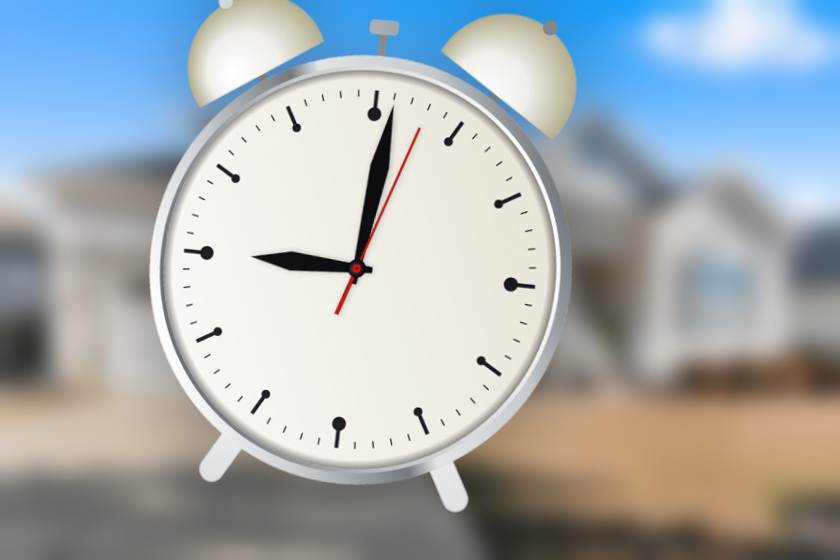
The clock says 9:01:03
